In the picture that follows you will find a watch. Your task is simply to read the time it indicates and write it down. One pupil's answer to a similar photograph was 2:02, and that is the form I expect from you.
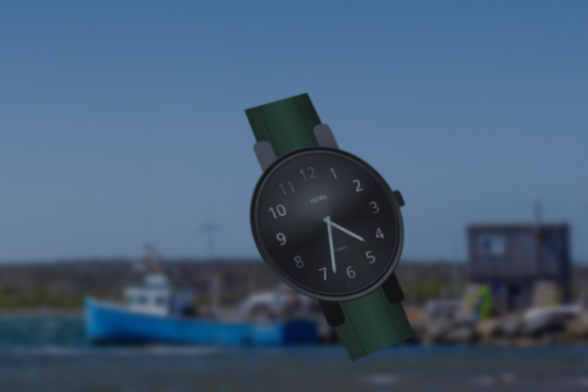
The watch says 4:33
